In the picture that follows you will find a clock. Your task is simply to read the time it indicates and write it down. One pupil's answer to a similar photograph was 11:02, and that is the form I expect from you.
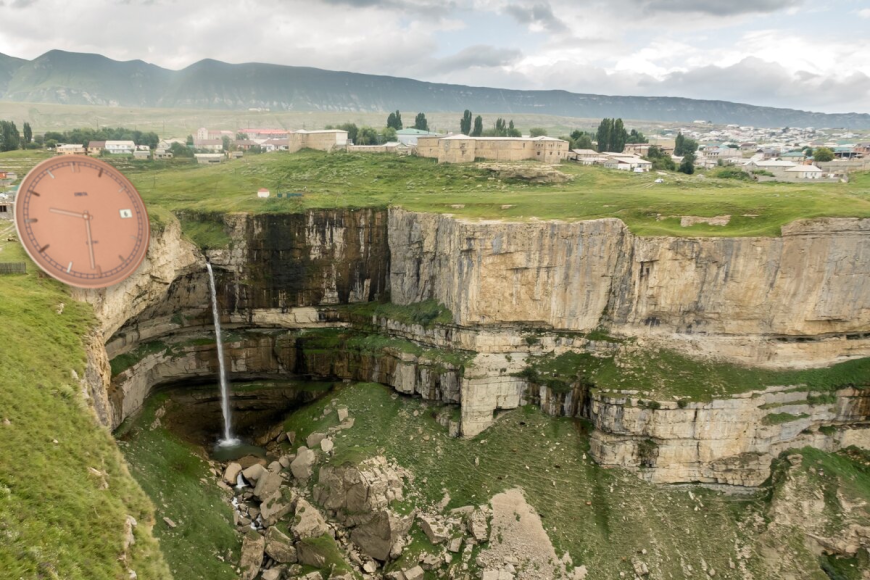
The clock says 9:31
